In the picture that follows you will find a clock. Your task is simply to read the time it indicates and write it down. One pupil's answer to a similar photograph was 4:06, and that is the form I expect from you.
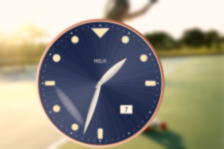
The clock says 1:33
